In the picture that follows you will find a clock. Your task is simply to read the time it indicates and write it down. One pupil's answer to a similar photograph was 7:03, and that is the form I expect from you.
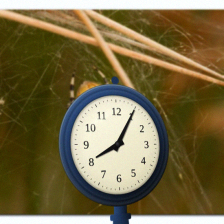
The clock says 8:05
